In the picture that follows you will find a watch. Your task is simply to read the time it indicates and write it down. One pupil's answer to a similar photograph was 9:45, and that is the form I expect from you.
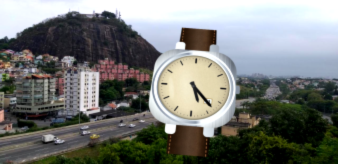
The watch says 5:23
